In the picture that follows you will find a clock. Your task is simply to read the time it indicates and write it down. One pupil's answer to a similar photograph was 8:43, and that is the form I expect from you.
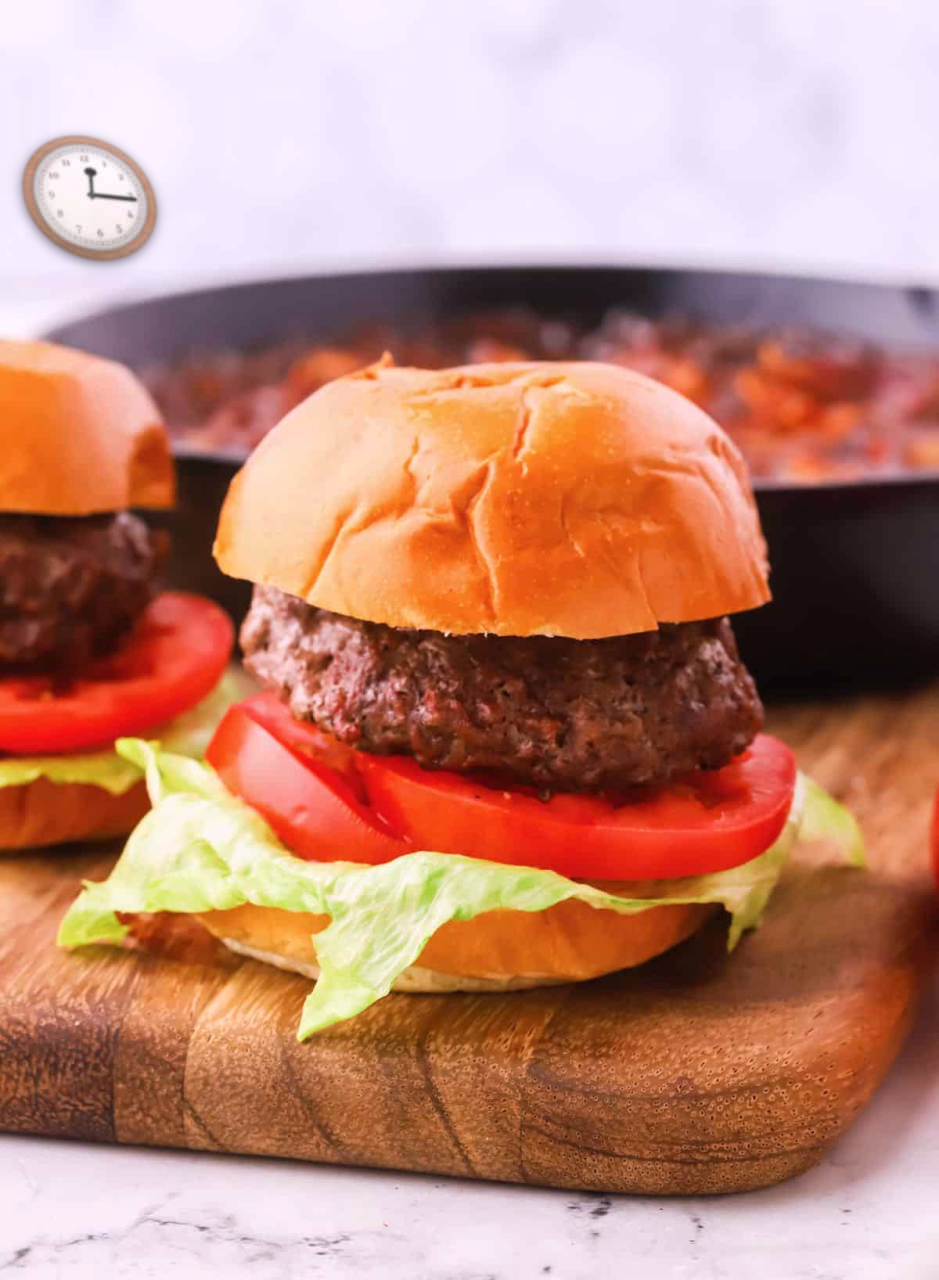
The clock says 12:16
